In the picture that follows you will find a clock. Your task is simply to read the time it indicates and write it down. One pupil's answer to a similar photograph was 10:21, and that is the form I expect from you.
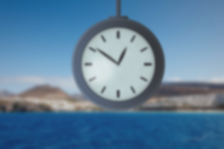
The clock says 12:51
